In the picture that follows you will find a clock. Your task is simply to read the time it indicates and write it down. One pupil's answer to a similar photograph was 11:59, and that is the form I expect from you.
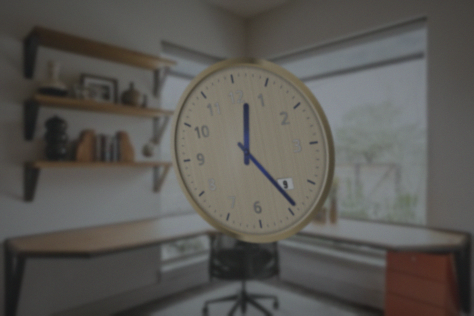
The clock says 12:24
